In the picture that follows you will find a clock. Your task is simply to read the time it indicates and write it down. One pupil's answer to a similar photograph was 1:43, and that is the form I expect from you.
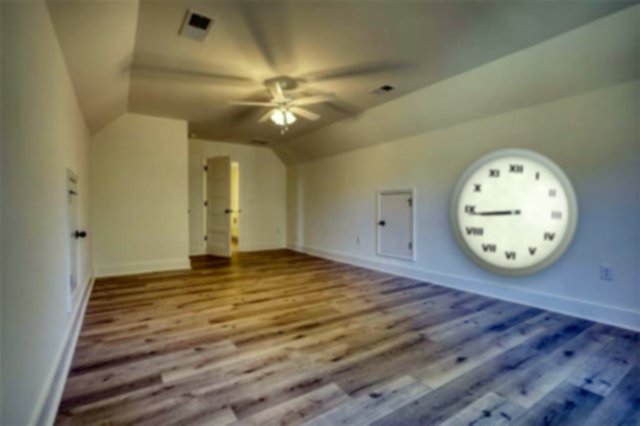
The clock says 8:44
